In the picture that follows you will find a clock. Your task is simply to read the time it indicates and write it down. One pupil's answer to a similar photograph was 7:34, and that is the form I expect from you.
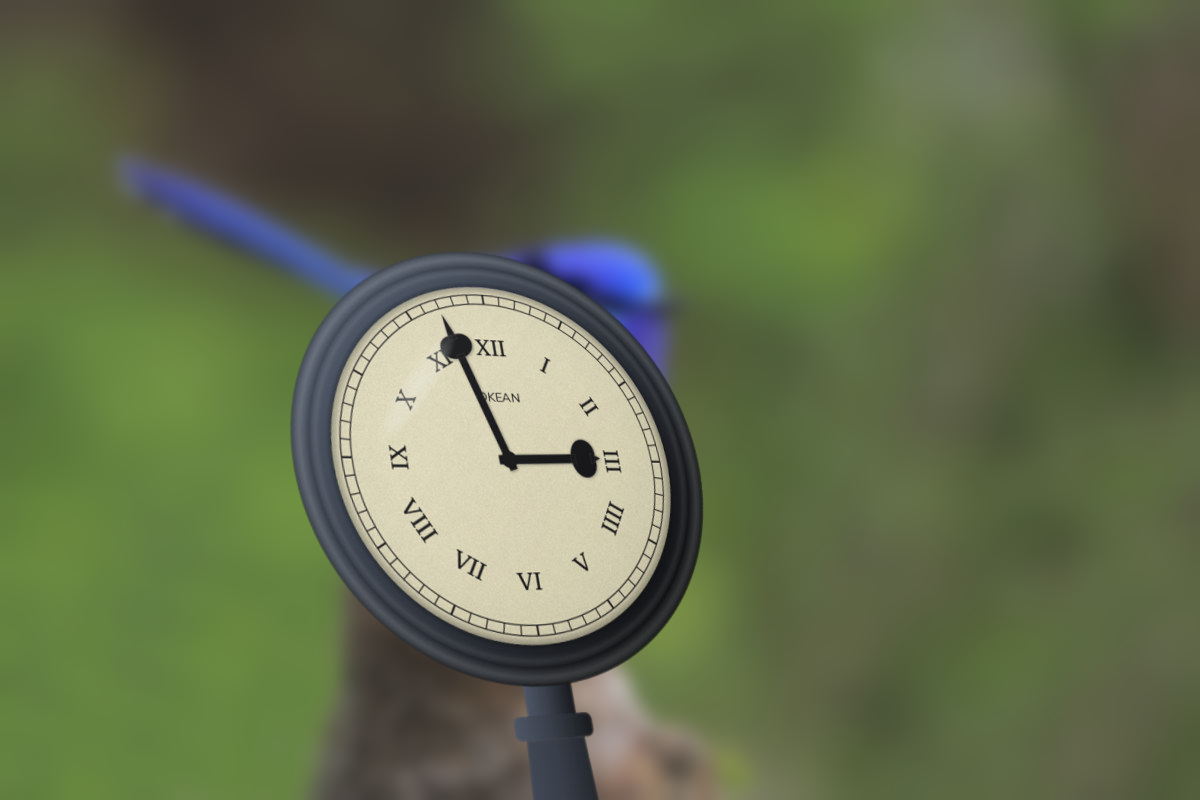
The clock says 2:57
